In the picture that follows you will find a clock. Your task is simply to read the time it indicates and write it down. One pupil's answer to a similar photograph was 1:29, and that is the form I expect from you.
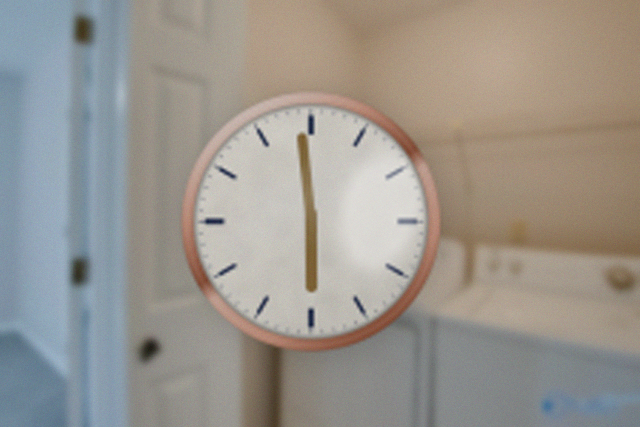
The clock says 5:59
